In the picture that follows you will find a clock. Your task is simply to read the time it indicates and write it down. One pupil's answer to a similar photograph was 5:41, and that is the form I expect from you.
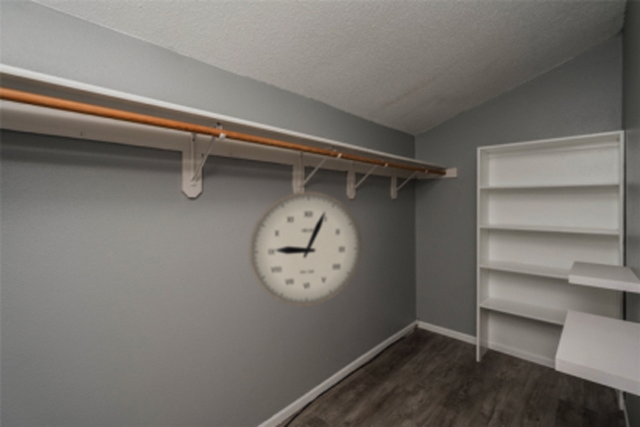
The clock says 9:04
